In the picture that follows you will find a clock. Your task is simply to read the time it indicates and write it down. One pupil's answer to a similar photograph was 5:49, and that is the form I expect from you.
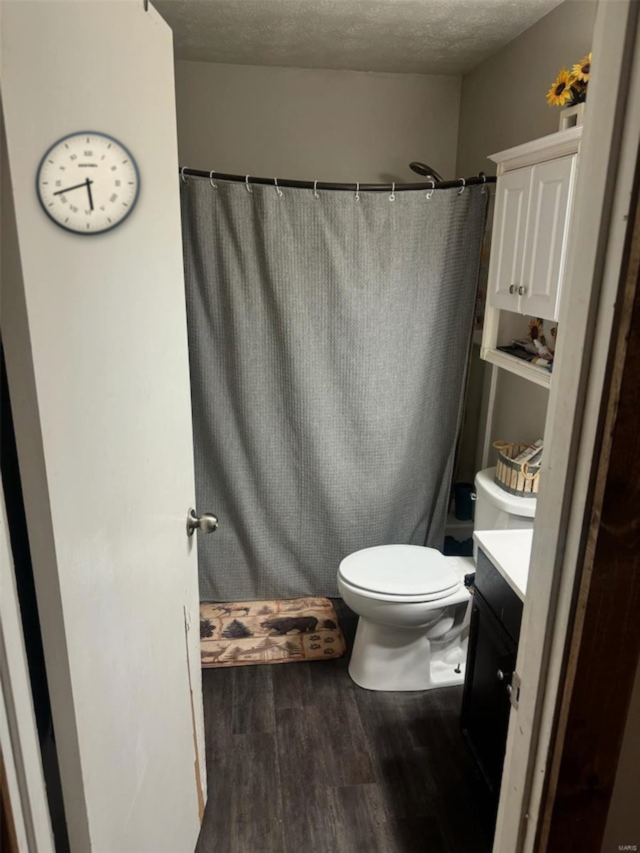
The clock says 5:42
